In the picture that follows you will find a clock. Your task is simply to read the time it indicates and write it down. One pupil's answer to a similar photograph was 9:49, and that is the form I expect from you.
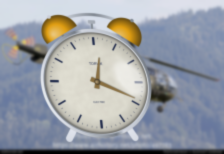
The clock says 12:19
